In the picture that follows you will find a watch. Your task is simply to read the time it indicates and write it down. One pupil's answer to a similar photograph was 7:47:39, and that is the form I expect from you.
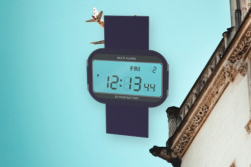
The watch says 12:13:44
